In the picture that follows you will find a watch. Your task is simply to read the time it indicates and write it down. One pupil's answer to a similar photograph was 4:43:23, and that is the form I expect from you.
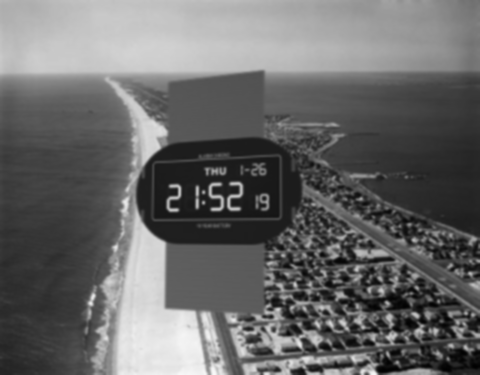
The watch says 21:52:19
